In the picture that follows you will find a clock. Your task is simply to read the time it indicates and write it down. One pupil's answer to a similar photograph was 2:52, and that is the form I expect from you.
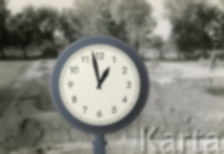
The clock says 12:58
